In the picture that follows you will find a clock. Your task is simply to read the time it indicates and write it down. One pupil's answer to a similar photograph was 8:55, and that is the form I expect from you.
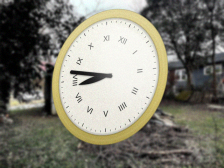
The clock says 7:42
